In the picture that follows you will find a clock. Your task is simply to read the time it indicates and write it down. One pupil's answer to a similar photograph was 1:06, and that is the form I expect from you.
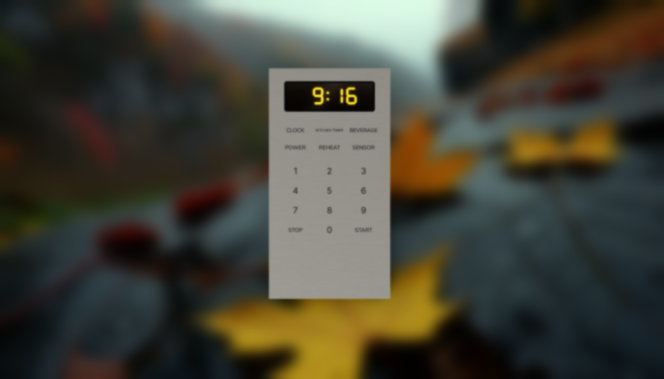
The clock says 9:16
